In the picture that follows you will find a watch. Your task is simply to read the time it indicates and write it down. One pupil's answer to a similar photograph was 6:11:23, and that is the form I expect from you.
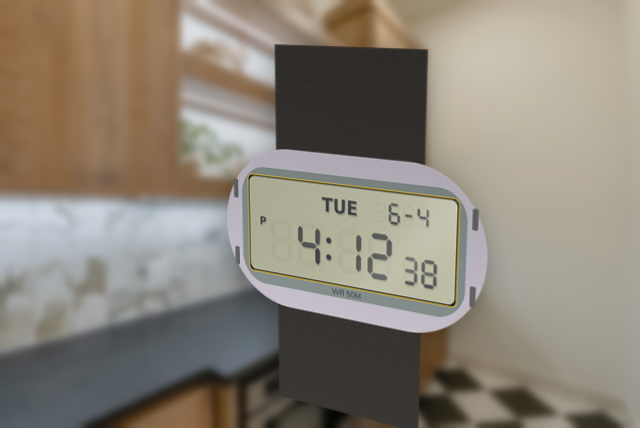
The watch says 4:12:38
